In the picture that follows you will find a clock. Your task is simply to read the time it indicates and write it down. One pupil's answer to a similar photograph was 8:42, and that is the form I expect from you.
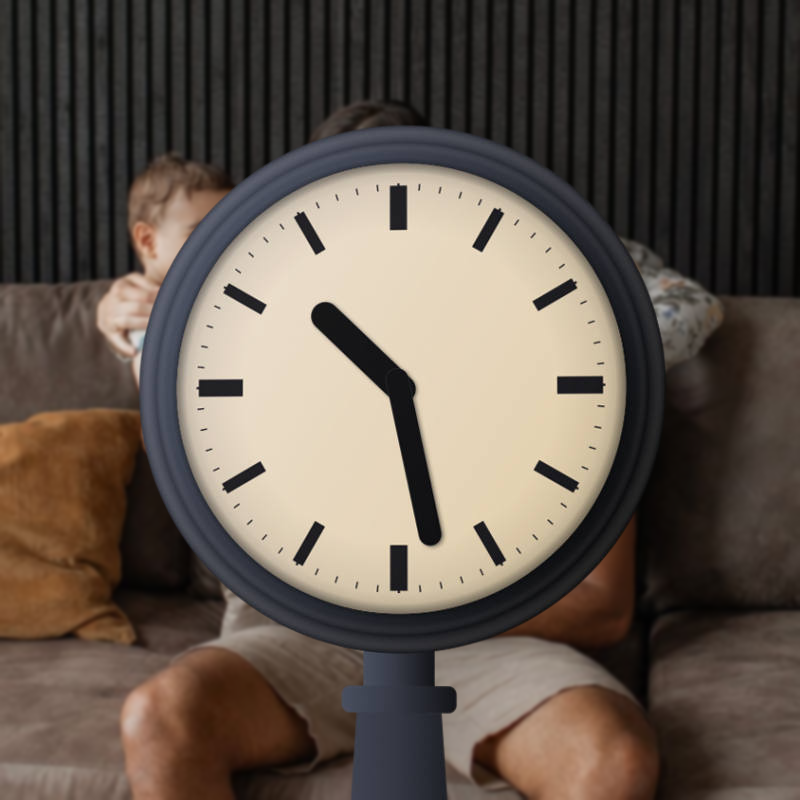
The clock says 10:28
